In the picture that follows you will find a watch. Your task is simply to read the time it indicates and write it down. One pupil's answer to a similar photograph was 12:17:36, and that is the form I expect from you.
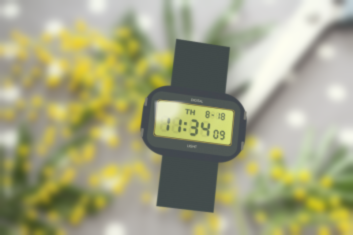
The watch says 11:34:09
